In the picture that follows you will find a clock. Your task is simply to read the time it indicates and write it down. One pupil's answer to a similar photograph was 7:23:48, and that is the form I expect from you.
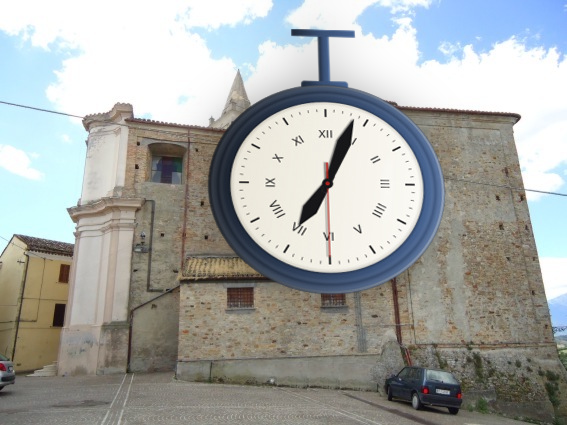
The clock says 7:03:30
